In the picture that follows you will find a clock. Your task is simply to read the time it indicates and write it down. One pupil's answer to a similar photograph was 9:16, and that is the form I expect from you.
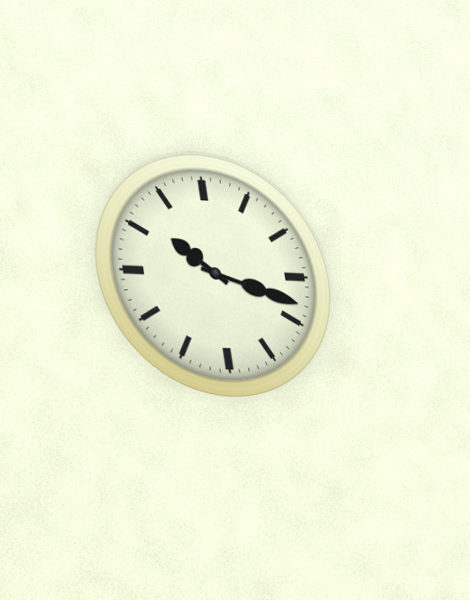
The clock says 10:18
